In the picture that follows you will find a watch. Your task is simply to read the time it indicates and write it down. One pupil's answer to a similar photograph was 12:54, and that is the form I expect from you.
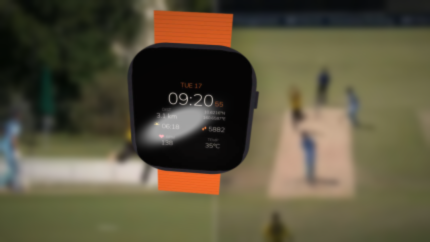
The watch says 9:20
